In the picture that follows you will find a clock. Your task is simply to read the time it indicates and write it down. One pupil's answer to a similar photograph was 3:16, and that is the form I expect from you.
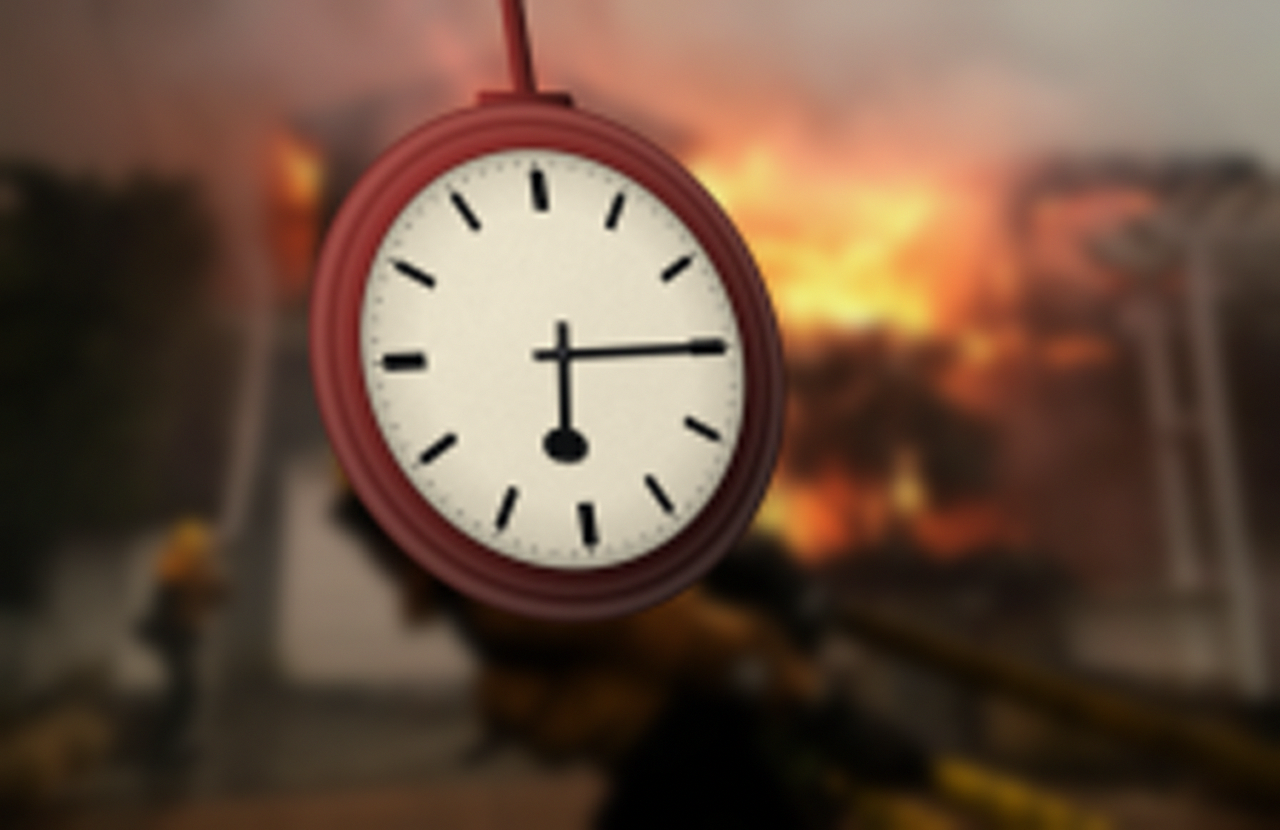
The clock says 6:15
